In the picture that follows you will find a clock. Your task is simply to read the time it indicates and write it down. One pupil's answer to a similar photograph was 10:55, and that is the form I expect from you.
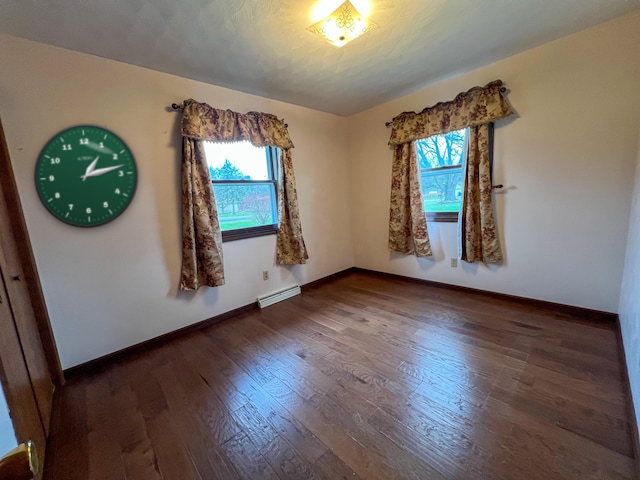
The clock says 1:13
